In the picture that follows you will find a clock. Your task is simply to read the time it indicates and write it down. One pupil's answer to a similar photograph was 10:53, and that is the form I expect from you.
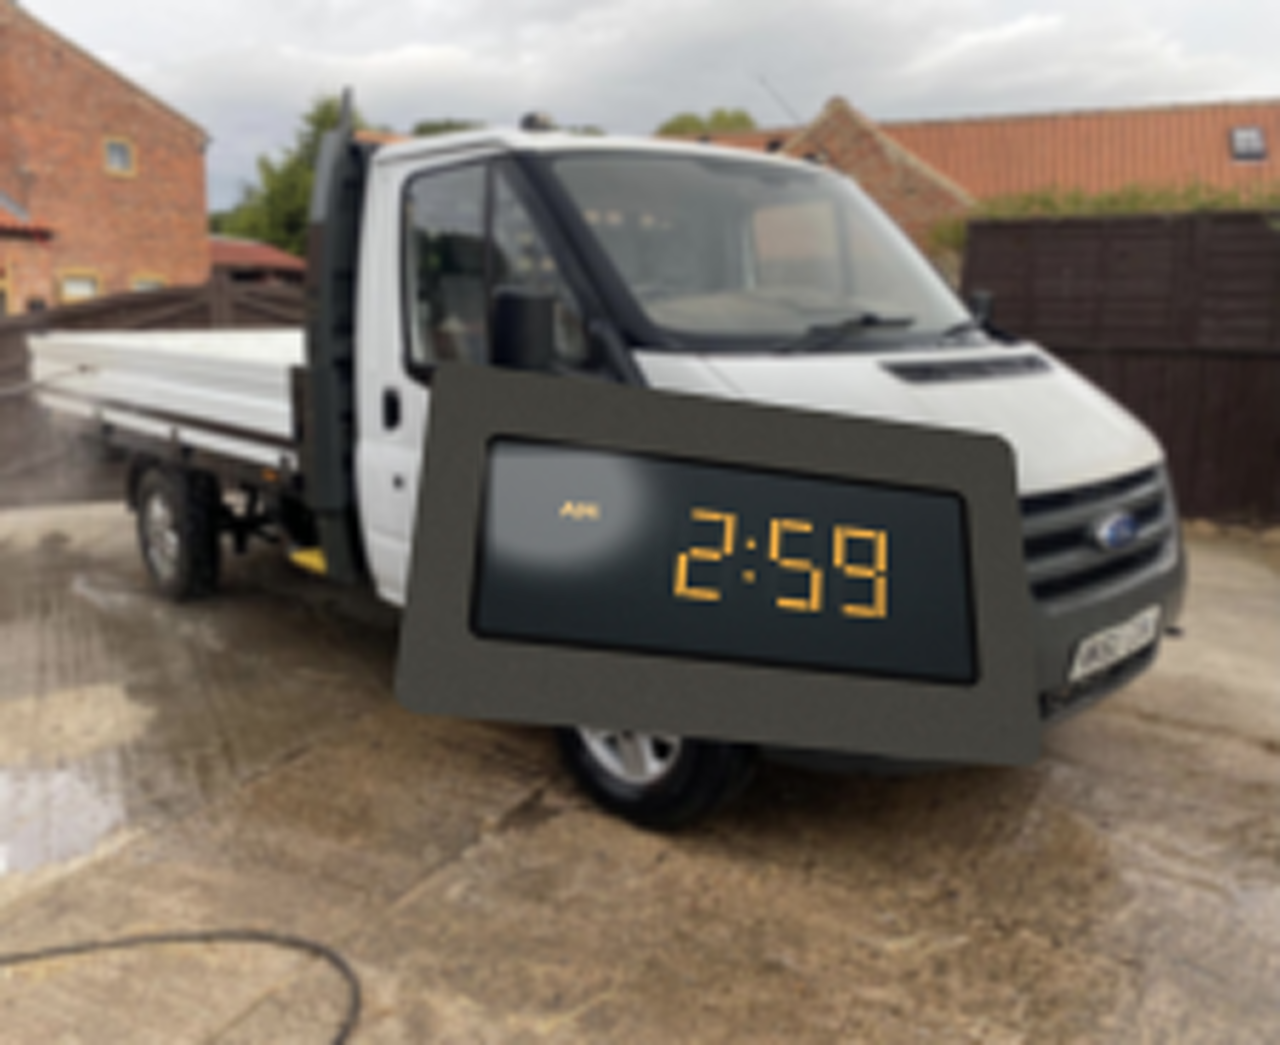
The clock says 2:59
